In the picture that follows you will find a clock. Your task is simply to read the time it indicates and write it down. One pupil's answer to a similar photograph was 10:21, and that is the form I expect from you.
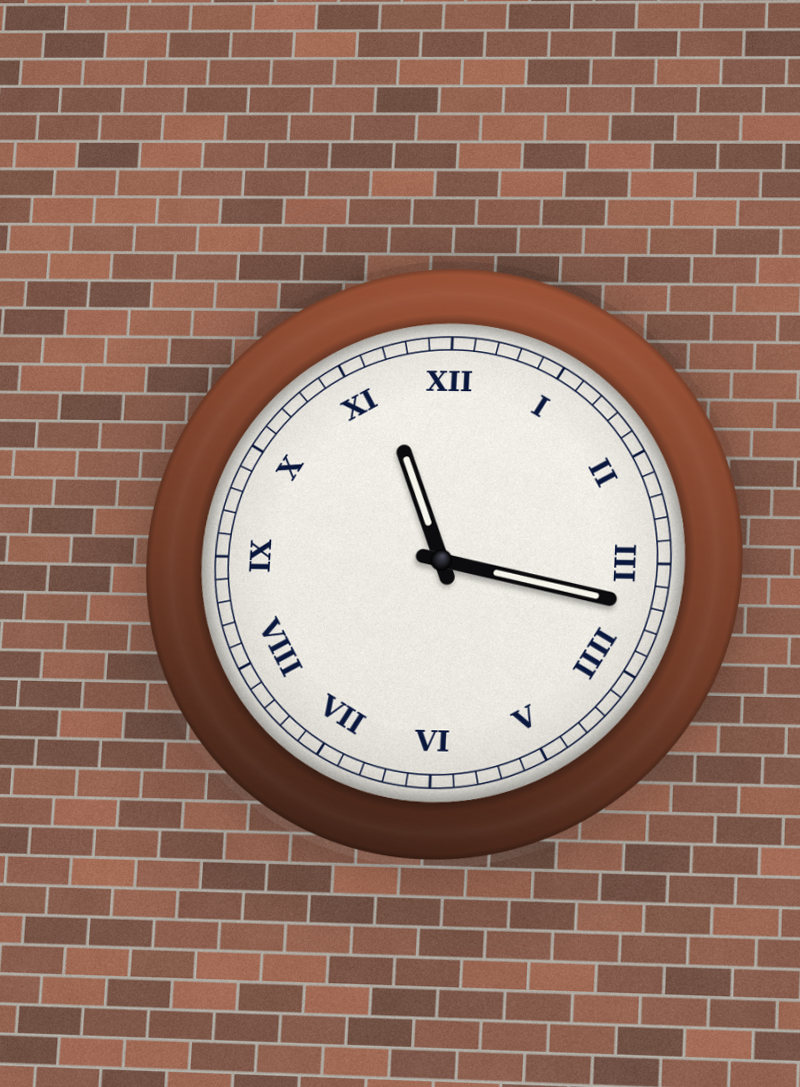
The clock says 11:17
